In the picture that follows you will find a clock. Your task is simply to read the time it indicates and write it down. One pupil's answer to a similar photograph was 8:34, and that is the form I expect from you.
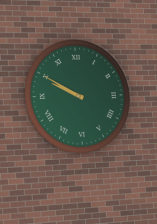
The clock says 9:50
